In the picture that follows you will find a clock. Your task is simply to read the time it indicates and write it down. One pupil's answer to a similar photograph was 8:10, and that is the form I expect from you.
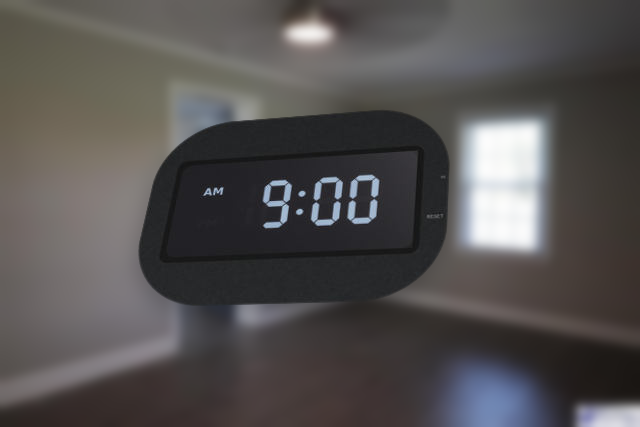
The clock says 9:00
